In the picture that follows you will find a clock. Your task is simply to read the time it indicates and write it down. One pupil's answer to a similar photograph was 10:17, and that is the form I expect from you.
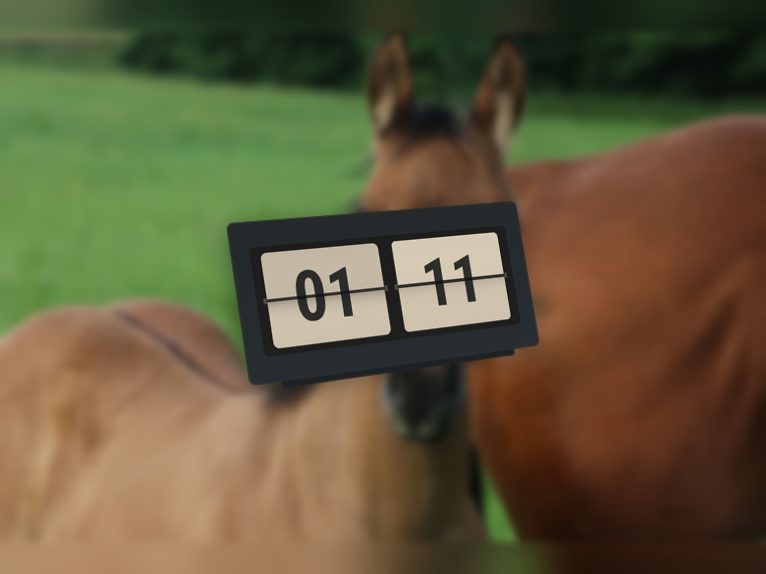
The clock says 1:11
